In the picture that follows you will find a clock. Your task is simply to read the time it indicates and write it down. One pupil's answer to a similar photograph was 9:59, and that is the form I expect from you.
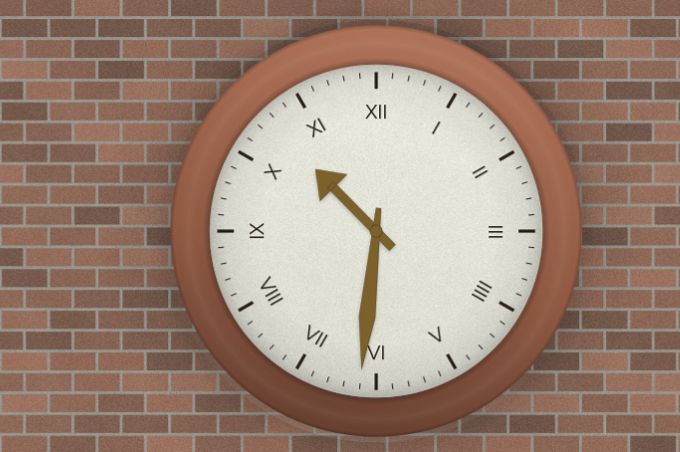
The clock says 10:31
